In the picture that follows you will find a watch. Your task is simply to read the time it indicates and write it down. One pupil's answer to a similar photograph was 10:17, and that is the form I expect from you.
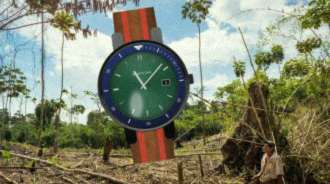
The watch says 11:08
